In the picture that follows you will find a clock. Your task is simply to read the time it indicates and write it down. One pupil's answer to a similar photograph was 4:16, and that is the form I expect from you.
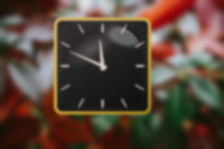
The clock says 11:49
